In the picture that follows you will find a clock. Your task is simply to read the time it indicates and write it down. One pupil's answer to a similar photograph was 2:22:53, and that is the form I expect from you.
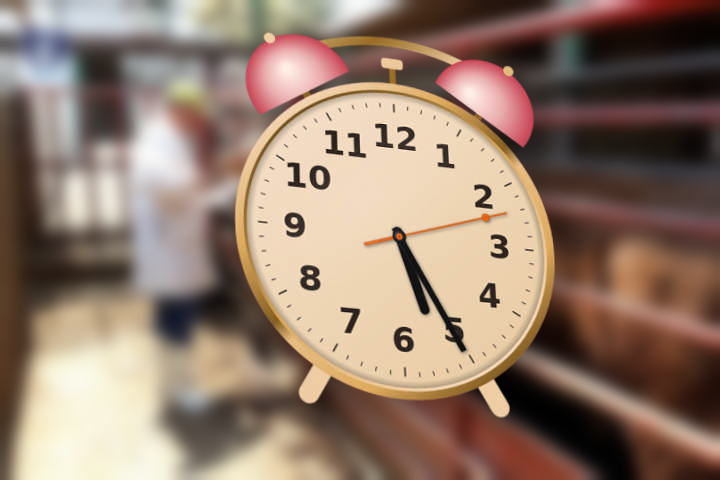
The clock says 5:25:12
